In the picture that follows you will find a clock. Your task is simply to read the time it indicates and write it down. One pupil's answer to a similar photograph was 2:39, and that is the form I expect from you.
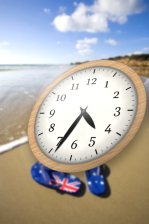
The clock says 4:34
